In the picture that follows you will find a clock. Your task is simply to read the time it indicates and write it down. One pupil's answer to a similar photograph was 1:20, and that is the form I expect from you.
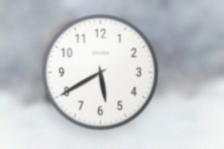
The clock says 5:40
